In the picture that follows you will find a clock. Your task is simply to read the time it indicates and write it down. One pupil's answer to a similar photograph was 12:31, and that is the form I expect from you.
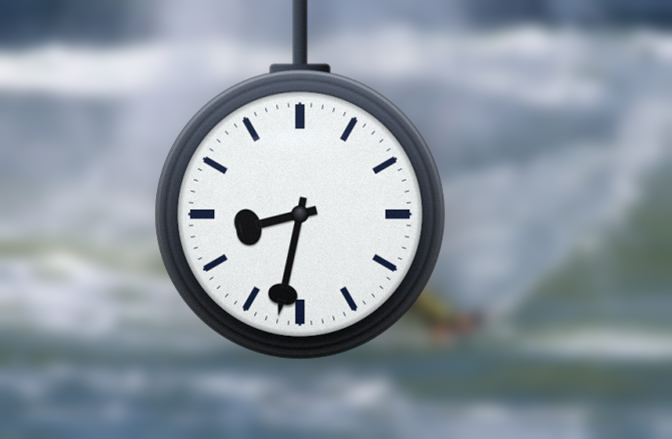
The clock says 8:32
